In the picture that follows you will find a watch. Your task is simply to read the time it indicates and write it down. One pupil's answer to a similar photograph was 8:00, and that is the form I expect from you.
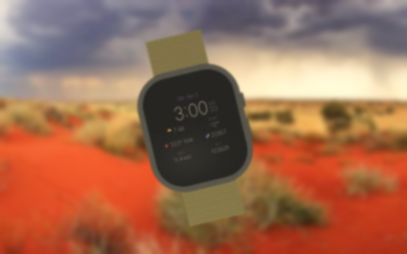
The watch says 3:00
